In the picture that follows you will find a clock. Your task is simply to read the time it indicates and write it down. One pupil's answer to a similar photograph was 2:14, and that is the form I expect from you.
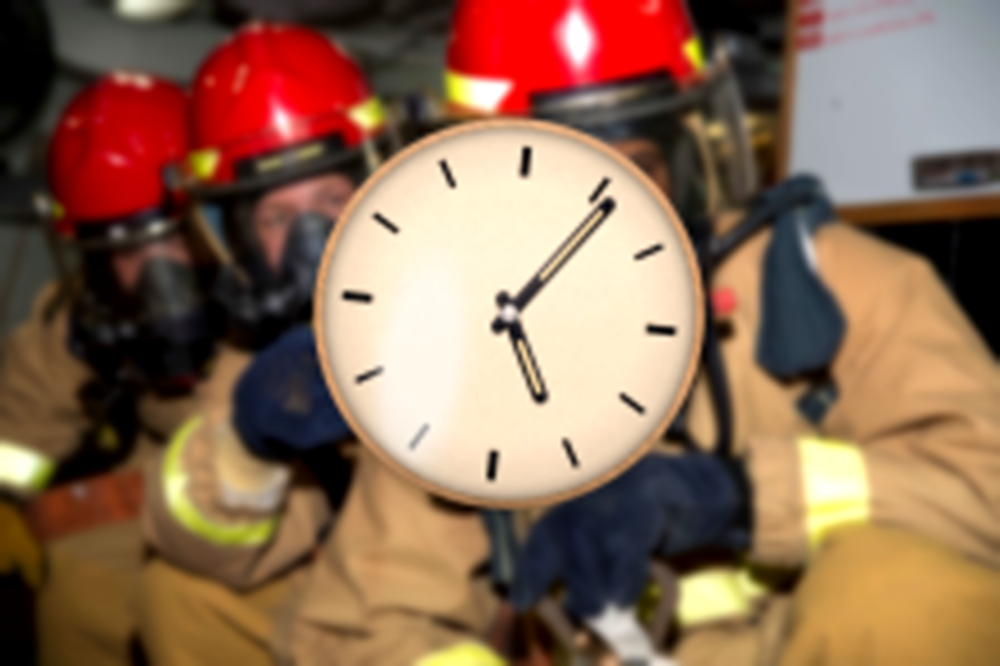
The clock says 5:06
